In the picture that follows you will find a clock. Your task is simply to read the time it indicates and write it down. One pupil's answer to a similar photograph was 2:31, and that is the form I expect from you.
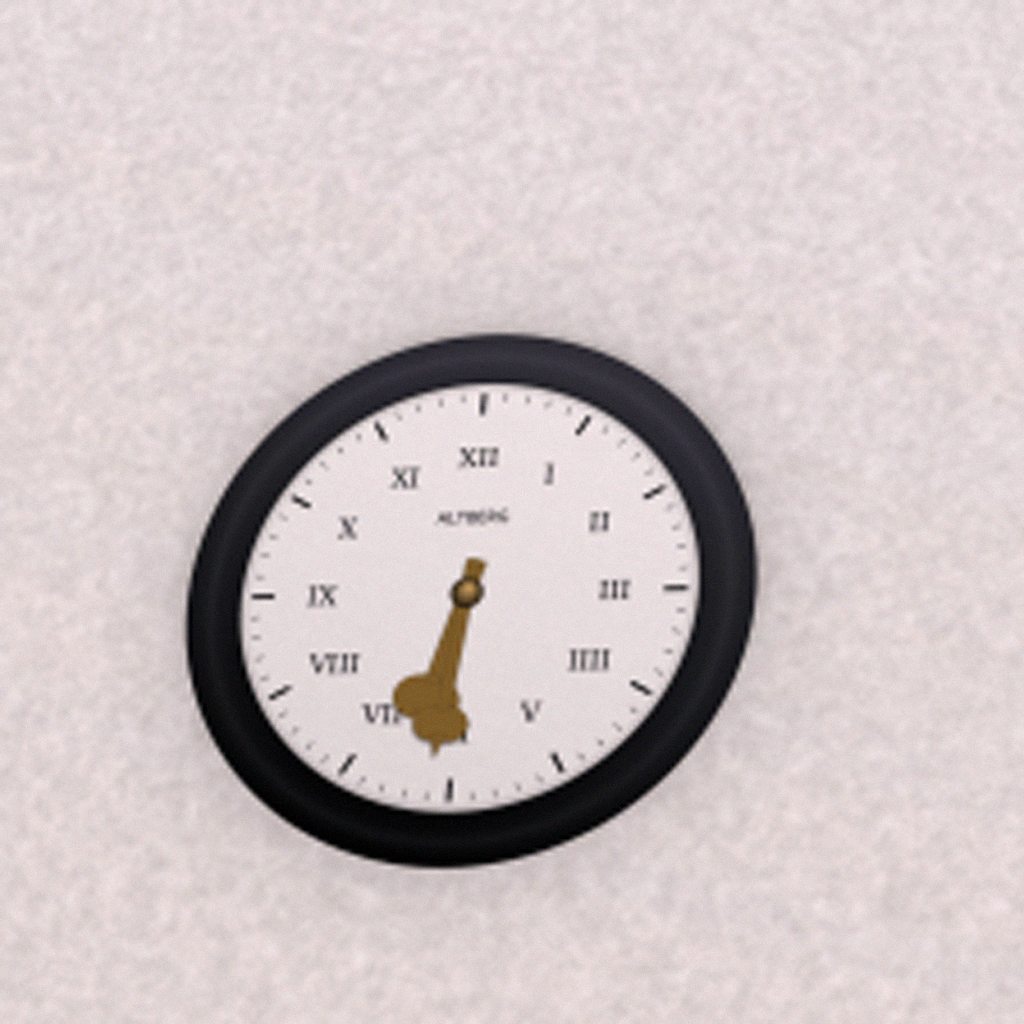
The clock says 6:31
